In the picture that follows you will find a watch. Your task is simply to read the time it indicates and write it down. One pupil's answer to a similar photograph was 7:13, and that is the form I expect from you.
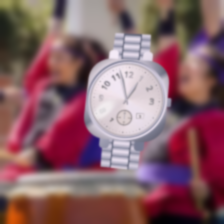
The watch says 12:57
